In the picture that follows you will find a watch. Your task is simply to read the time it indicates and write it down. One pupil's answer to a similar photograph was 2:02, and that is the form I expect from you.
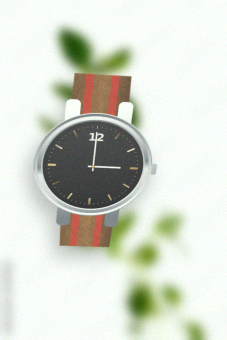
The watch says 3:00
